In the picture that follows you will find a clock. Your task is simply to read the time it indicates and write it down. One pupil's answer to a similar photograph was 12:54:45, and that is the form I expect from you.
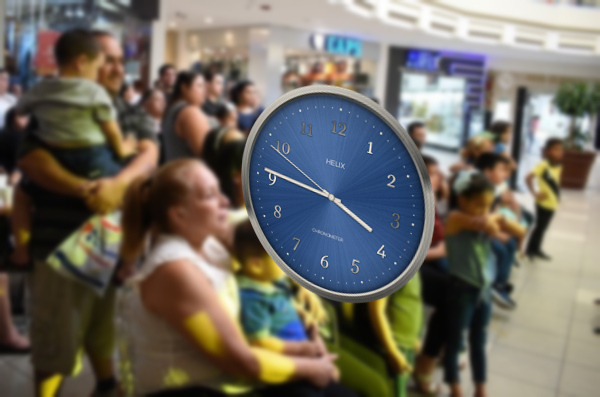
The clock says 3:45:49
